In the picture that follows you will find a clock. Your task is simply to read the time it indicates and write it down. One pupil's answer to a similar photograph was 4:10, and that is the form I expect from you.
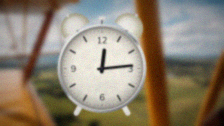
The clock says 12:14
